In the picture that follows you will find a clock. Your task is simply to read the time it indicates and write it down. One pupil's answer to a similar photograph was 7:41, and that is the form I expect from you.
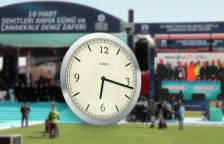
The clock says 6:17
